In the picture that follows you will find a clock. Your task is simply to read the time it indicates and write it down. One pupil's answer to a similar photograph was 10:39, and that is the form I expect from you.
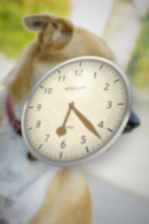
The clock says 6:22
